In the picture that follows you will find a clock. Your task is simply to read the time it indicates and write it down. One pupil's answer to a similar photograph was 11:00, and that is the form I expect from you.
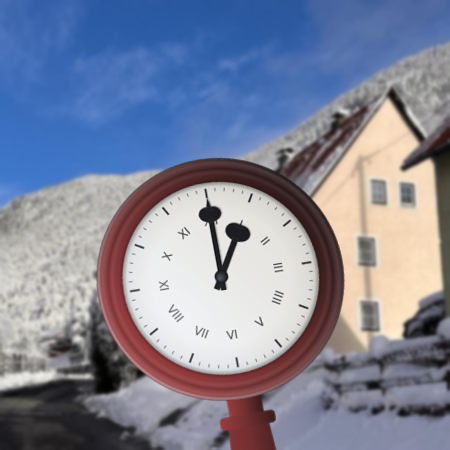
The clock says 1:00
